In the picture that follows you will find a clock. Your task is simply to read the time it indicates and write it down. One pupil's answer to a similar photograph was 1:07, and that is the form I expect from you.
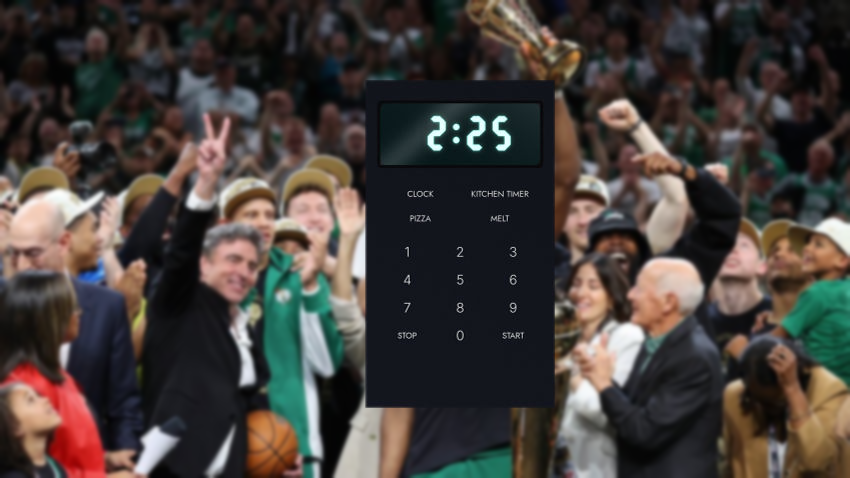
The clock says 2:25
